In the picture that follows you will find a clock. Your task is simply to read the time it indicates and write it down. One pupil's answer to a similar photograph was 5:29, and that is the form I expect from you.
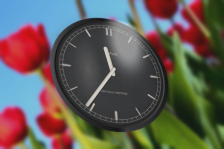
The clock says 11:36
